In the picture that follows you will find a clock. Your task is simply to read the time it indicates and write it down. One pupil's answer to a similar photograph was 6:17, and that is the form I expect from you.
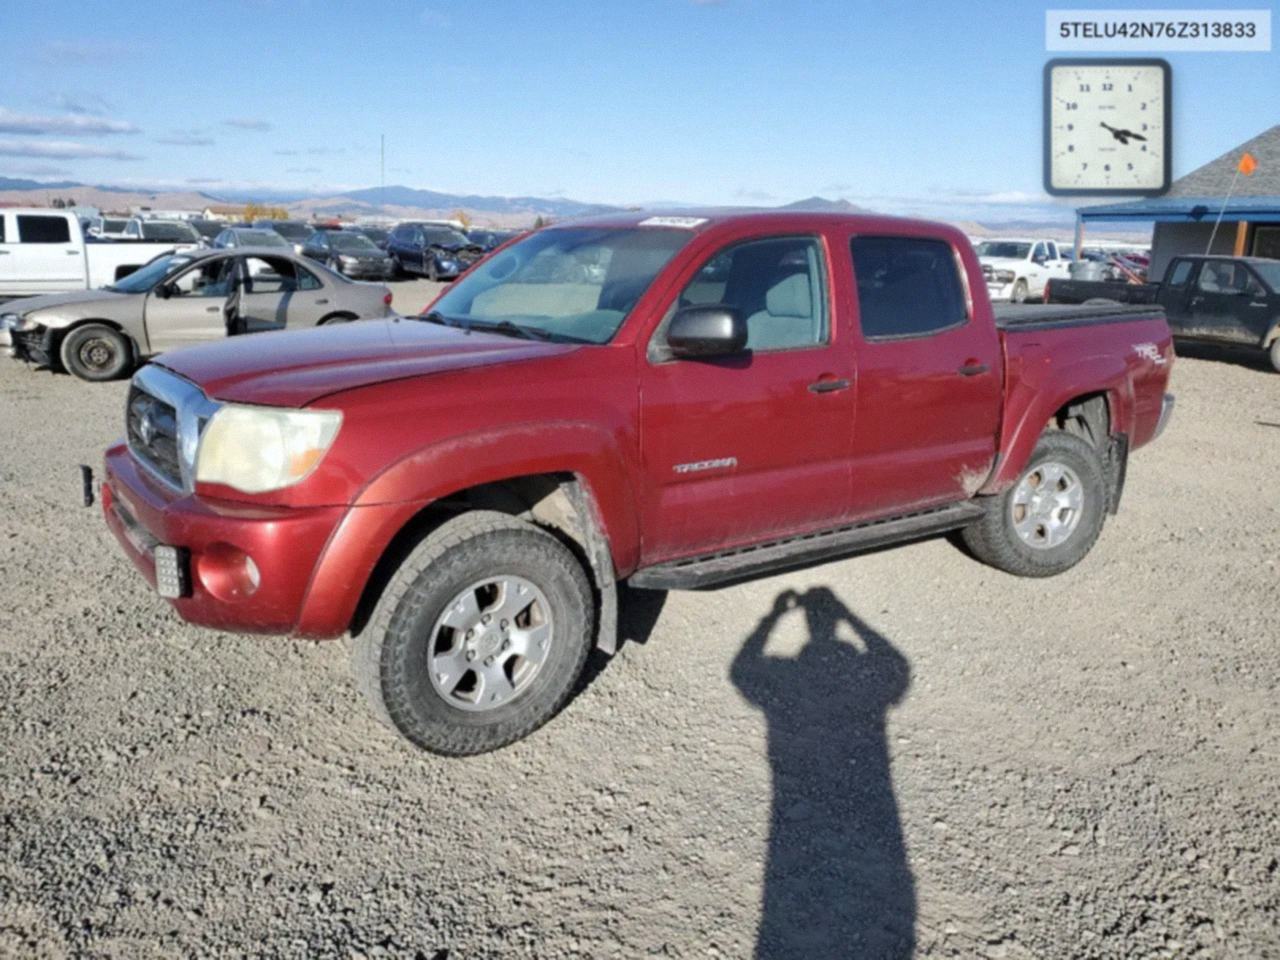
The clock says 4:18
